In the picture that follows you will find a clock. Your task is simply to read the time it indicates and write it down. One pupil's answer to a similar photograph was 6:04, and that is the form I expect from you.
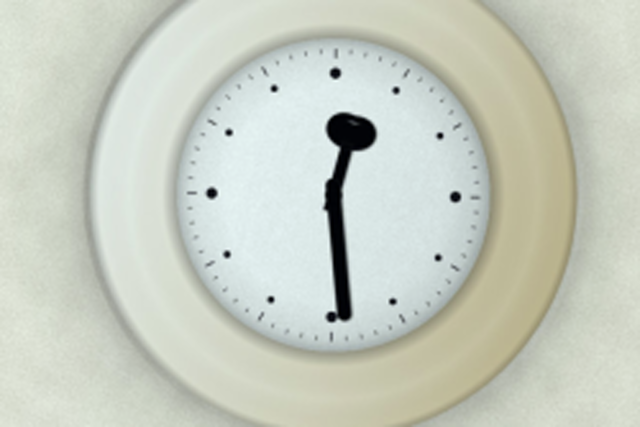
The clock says 12:29
